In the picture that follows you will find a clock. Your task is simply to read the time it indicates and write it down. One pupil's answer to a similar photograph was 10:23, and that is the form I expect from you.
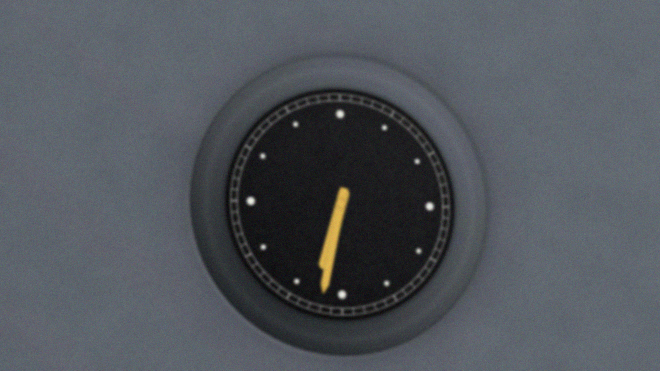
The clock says 6:32
